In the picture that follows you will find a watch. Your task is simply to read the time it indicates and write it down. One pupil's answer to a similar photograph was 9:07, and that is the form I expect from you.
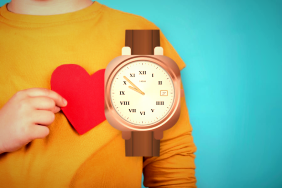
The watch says 9:52
